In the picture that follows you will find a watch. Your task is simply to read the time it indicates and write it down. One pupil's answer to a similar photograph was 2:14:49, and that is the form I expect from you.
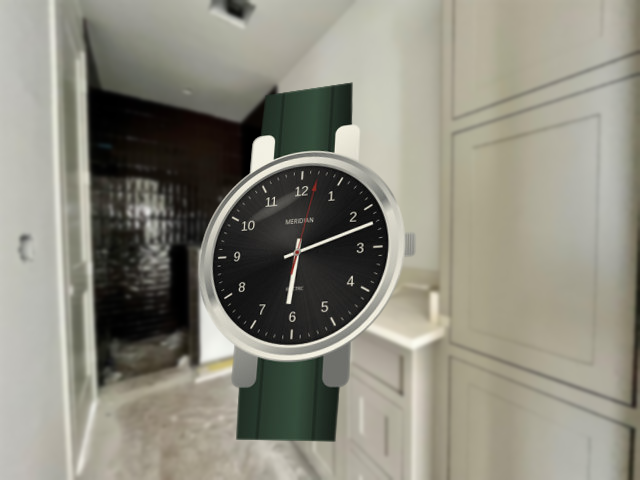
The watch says 6:12:02
